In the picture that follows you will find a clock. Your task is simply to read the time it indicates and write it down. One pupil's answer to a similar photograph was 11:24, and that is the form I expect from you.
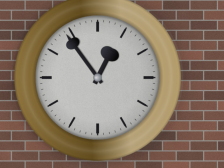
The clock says 12:54
